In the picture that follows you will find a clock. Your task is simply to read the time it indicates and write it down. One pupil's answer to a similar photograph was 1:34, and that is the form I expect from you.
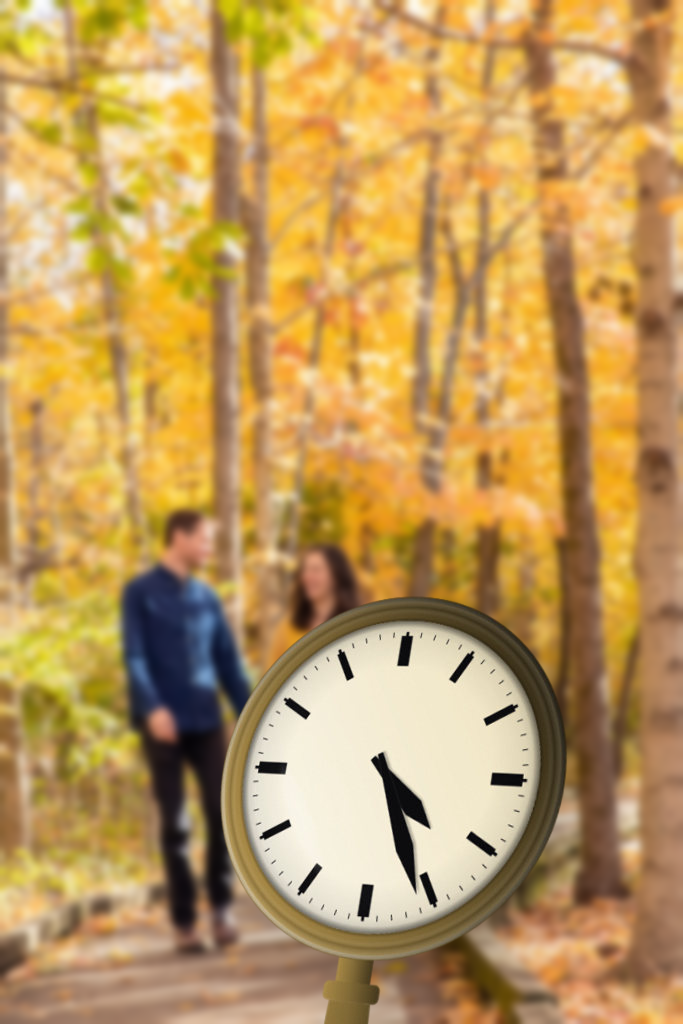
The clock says 4:26
